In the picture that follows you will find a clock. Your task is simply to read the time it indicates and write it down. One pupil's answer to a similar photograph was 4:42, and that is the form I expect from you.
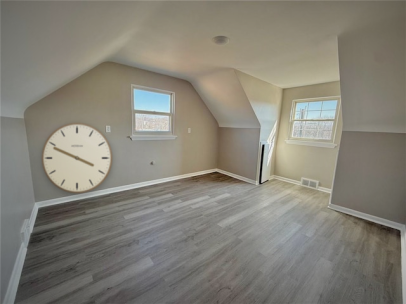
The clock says 3:49
